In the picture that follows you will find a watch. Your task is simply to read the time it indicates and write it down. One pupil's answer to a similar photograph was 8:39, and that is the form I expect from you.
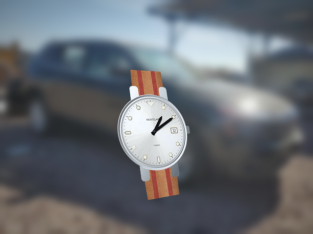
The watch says 1:10
